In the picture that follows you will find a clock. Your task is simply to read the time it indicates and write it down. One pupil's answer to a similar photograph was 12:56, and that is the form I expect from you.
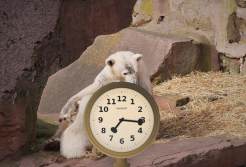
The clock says 7:16
